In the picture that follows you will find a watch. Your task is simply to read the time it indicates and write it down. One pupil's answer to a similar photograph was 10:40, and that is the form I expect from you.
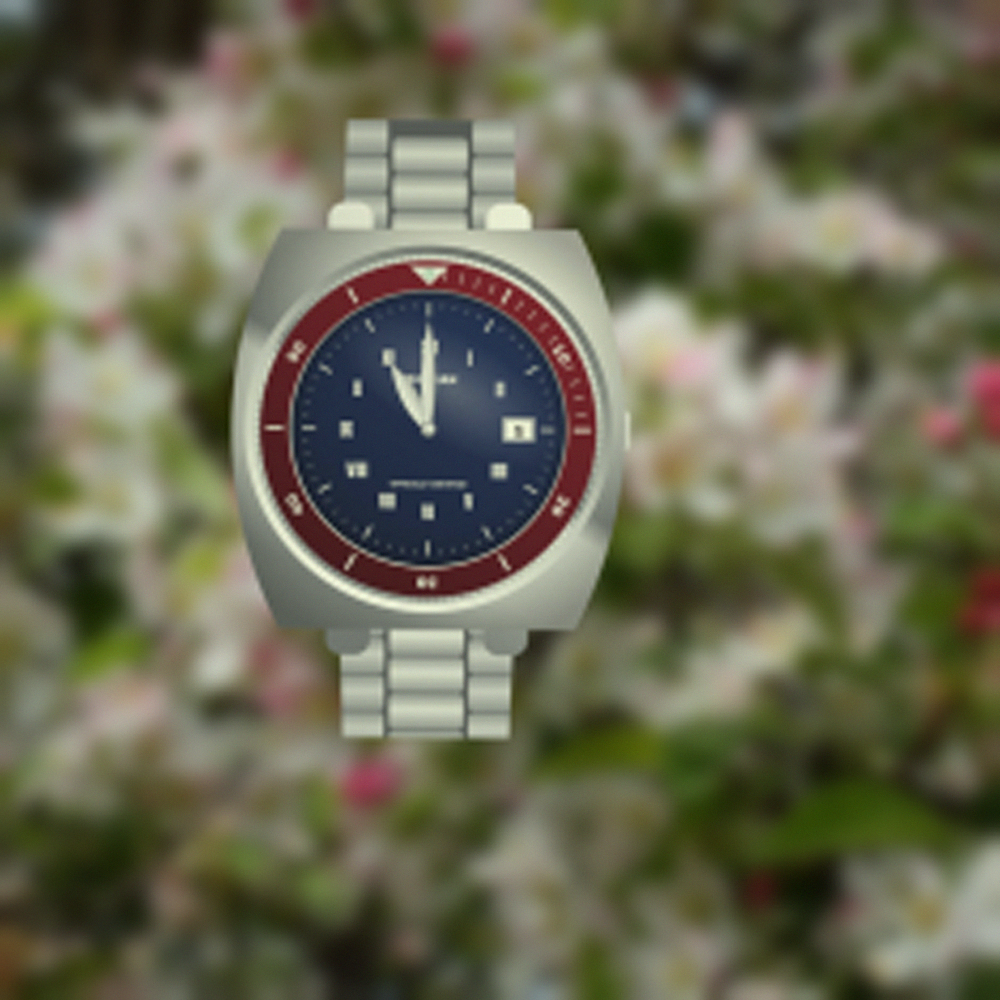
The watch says 11:00
